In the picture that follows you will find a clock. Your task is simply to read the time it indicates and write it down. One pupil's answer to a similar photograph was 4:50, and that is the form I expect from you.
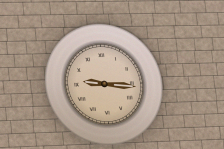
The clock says 9:16
